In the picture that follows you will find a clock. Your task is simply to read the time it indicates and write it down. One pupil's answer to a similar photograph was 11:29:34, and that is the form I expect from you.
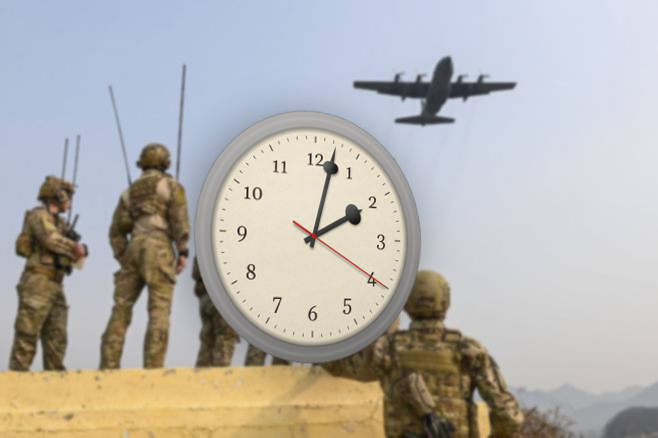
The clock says 2:02:20
